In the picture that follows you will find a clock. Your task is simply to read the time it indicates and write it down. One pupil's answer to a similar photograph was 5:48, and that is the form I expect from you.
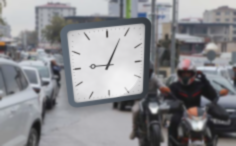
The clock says 9:04
